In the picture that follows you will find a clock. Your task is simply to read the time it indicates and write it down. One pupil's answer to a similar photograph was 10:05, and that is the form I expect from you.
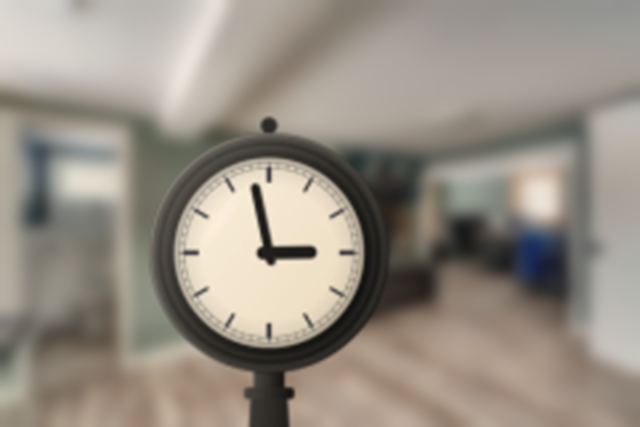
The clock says 2:58
